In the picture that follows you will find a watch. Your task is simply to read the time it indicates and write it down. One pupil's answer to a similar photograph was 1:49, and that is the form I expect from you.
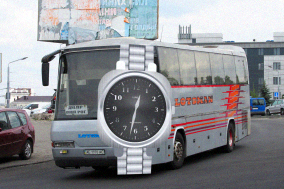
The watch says 12:32
